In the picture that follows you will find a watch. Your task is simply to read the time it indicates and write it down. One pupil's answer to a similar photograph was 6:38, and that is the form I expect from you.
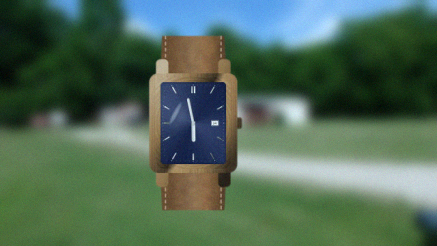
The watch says 5:58
